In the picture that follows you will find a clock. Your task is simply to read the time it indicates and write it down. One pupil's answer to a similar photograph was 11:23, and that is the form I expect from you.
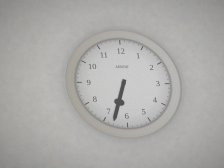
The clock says 6:33
